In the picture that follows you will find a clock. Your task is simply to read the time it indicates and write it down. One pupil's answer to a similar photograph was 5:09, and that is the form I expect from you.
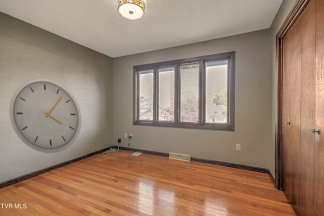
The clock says 4:07
